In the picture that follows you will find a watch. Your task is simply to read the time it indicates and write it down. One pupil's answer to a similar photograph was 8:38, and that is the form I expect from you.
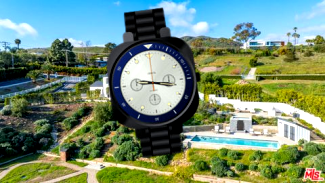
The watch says 9:17
